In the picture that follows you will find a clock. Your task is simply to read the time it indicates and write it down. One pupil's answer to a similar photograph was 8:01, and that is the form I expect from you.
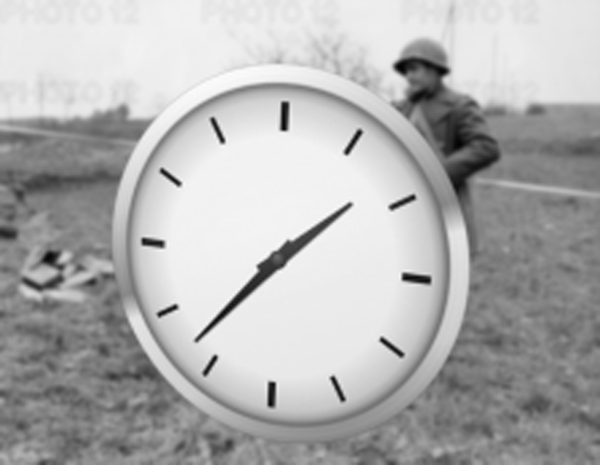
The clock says 1:37
